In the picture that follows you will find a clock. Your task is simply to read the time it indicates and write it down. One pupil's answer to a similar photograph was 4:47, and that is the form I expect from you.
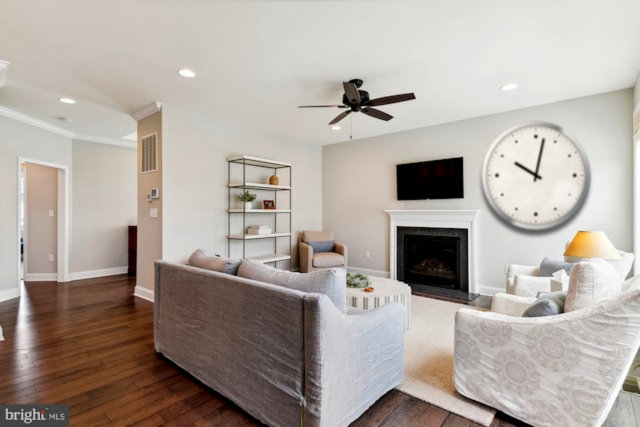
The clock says 10:02
